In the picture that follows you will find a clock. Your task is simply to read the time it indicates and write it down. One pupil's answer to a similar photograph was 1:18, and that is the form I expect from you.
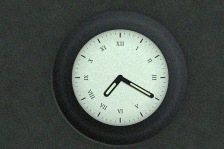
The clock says 7:20
